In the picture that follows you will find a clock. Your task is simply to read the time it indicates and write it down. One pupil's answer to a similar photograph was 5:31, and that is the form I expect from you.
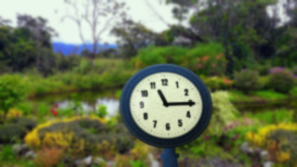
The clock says 11:15
